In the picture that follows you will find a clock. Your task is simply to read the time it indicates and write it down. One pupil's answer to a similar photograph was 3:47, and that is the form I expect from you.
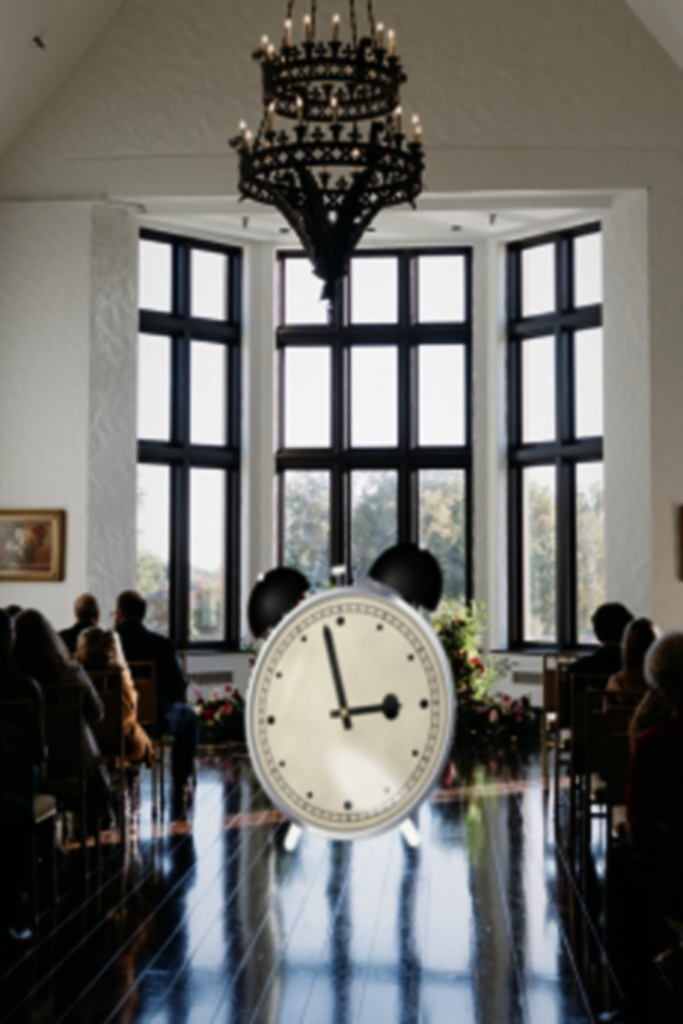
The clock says 2:58
